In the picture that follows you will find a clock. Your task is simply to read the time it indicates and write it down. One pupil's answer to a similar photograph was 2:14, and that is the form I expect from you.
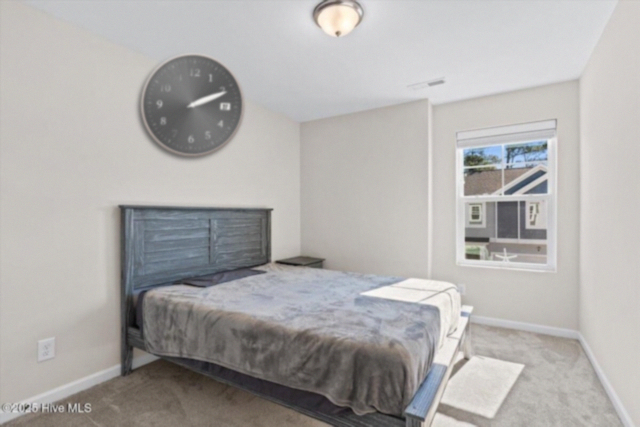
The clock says 2:11
